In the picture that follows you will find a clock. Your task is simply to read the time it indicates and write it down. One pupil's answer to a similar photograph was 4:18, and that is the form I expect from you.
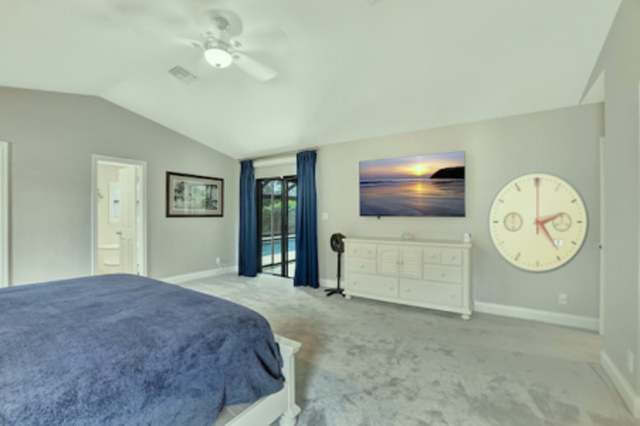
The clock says 2:24
